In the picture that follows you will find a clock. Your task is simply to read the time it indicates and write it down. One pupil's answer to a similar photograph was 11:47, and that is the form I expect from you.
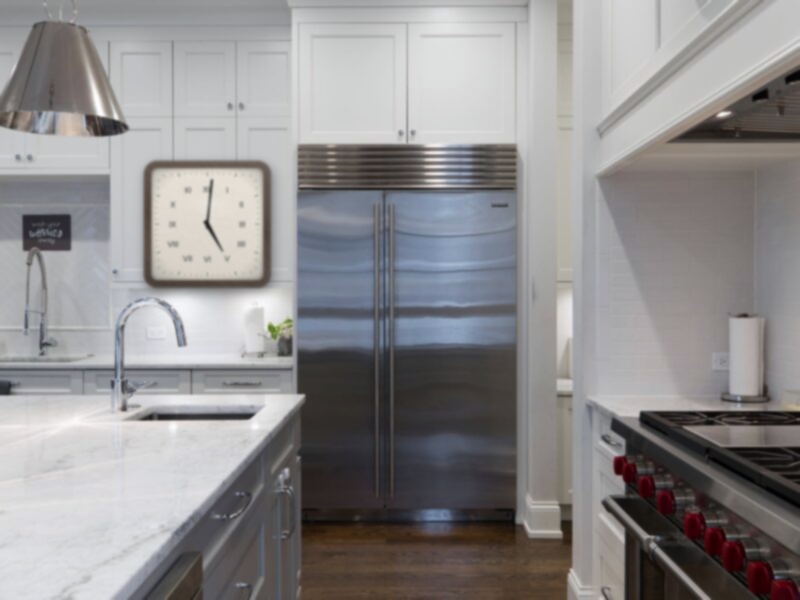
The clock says 5:01
